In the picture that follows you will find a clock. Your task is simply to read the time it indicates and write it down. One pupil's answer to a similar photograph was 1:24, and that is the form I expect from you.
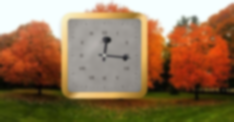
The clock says 12:16
